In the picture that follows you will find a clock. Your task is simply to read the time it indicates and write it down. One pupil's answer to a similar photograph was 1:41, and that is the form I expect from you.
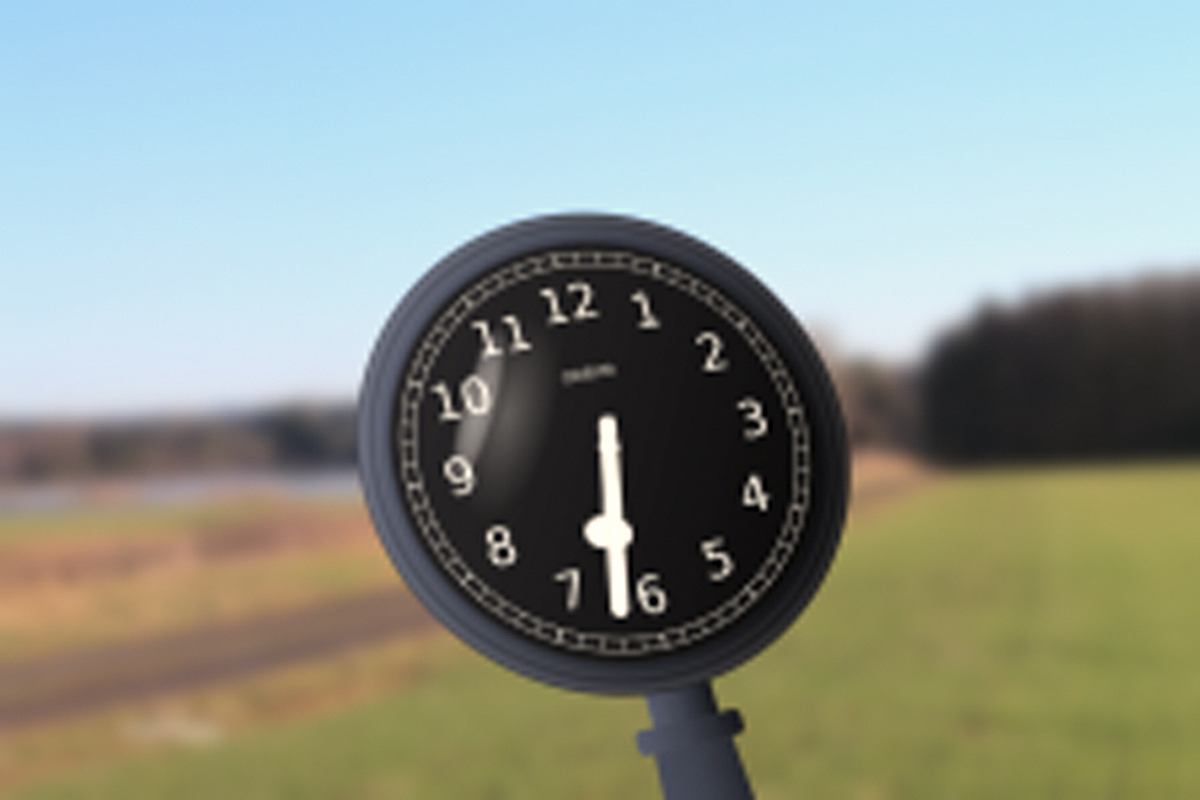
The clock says 6:32
